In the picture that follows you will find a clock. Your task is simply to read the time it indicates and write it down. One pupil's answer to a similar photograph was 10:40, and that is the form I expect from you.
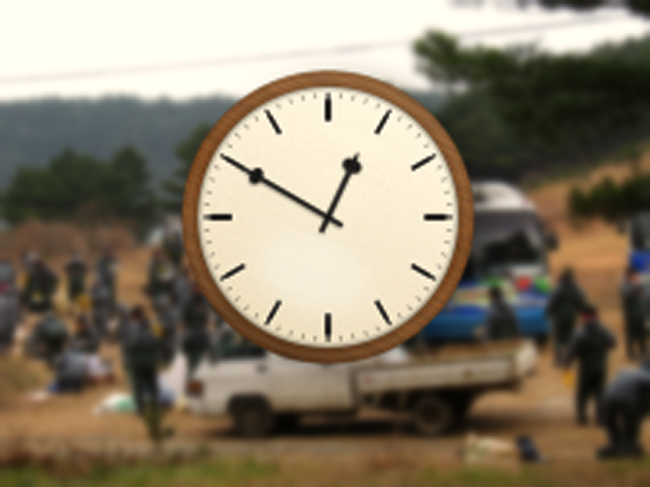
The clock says 12:50
